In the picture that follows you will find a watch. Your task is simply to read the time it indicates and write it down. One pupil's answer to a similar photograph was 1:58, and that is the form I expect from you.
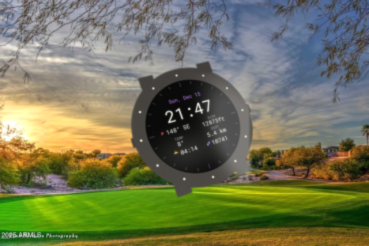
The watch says 21:47
